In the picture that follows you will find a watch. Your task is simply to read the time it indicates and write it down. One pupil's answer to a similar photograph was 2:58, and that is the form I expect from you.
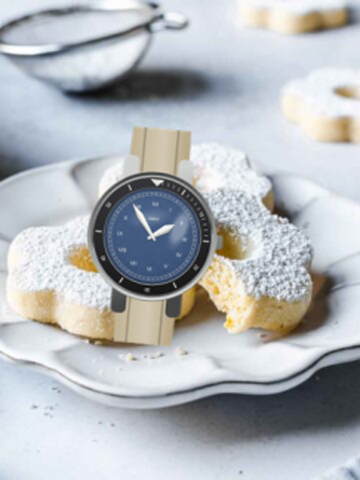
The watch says 1:54
